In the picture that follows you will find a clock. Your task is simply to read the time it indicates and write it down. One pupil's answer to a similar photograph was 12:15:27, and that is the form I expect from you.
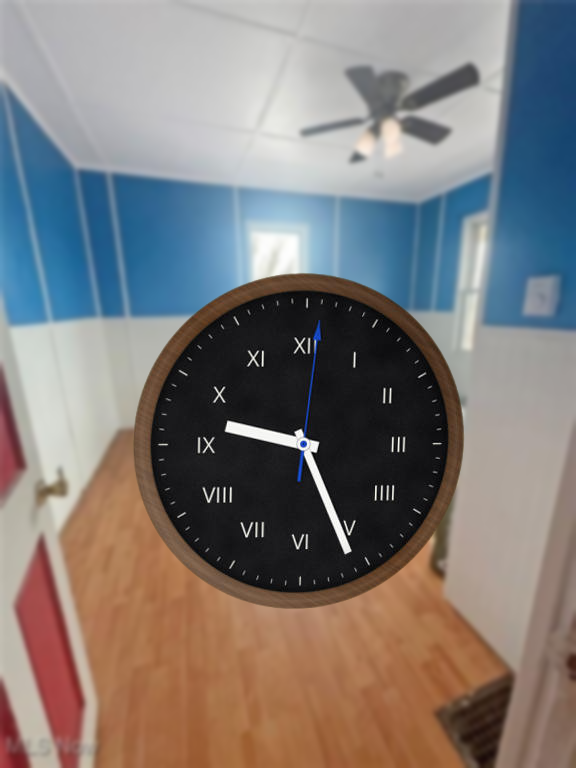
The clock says 9:26:01
